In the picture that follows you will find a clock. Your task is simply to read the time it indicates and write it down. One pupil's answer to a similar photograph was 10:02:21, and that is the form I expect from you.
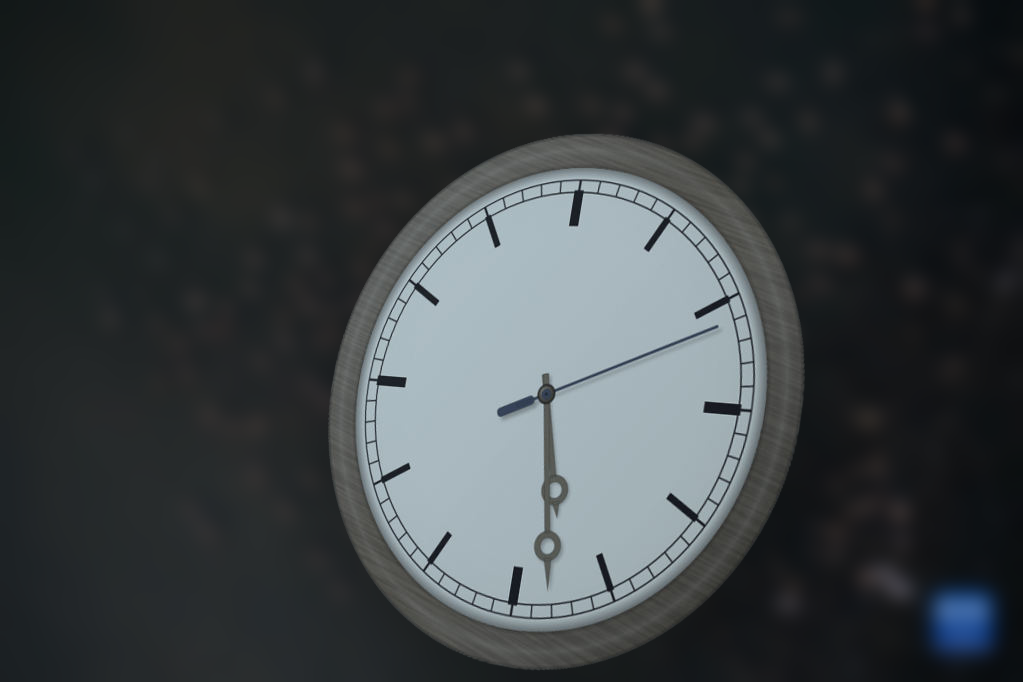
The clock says 5:28:11
